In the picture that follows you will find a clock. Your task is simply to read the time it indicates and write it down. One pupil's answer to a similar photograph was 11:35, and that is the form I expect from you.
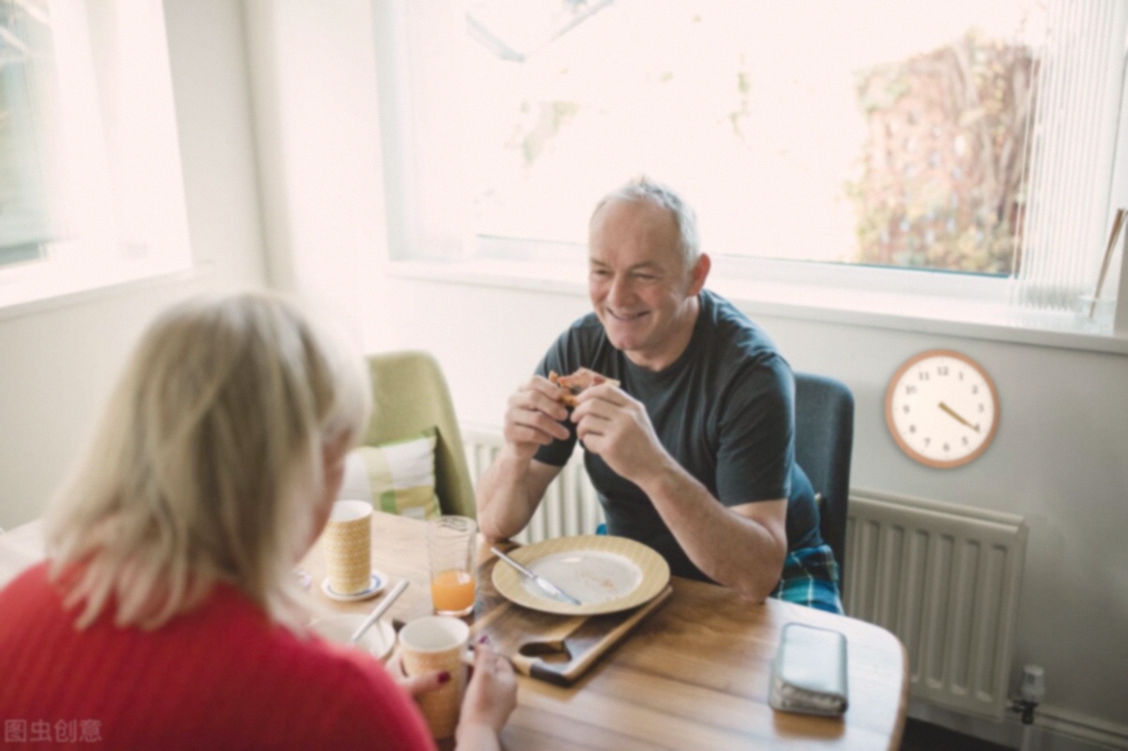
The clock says 4:21
